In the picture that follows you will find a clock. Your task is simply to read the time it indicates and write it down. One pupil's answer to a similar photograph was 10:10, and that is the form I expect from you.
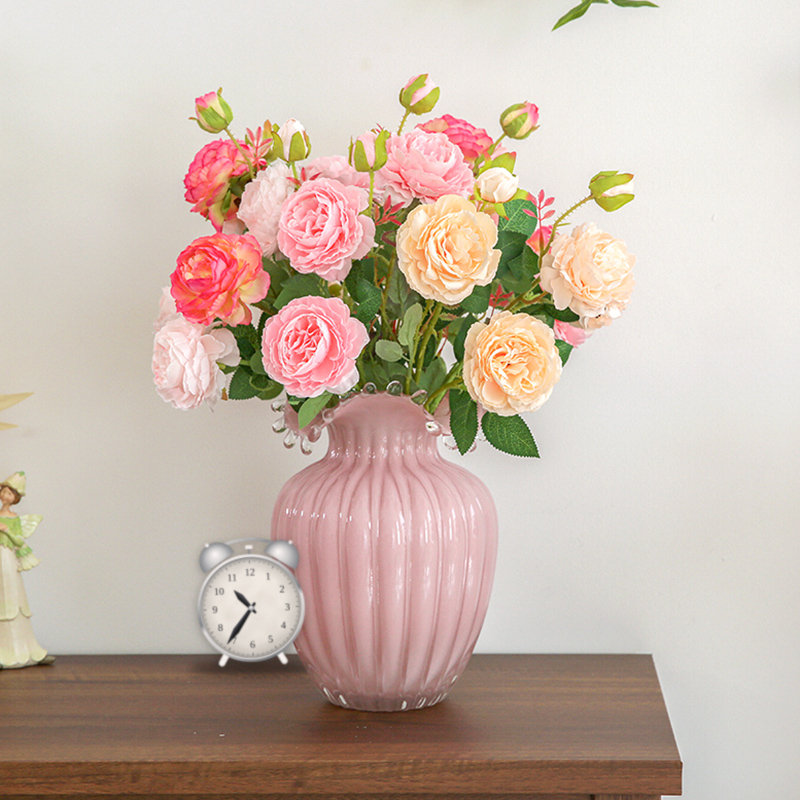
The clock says 10:36
